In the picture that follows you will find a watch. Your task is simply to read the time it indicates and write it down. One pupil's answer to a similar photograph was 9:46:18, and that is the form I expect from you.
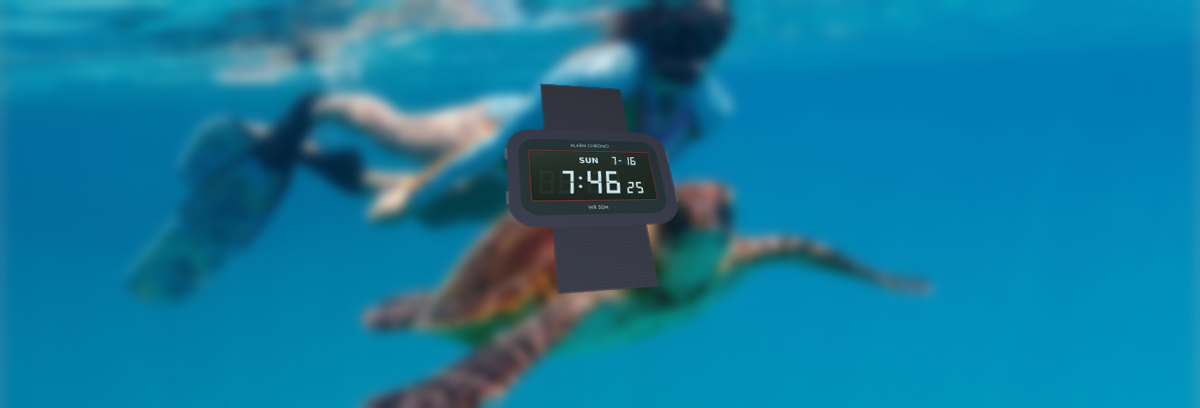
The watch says 7:46:25
